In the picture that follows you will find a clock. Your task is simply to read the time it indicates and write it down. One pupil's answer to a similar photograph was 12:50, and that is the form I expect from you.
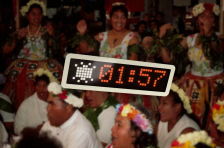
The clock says 1:57
